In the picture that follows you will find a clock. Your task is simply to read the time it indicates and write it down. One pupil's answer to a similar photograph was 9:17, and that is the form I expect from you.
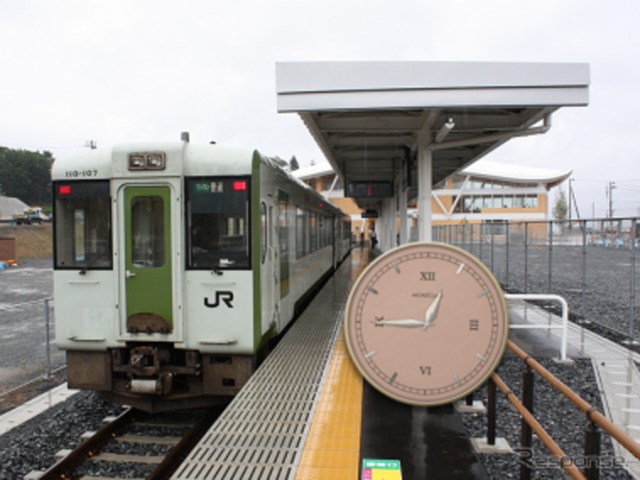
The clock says 12:45
